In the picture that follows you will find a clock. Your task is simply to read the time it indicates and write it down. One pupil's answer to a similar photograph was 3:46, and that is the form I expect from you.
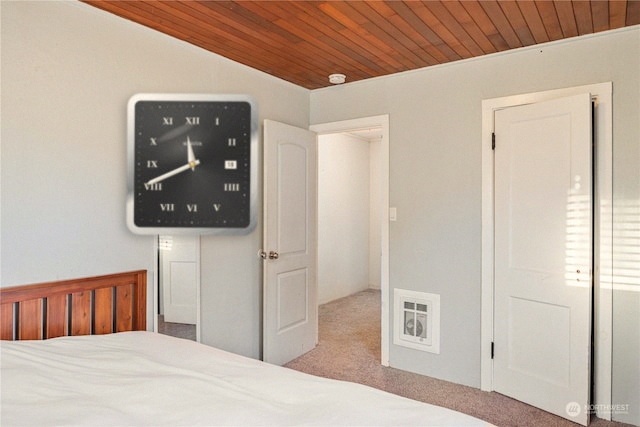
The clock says 11:41
